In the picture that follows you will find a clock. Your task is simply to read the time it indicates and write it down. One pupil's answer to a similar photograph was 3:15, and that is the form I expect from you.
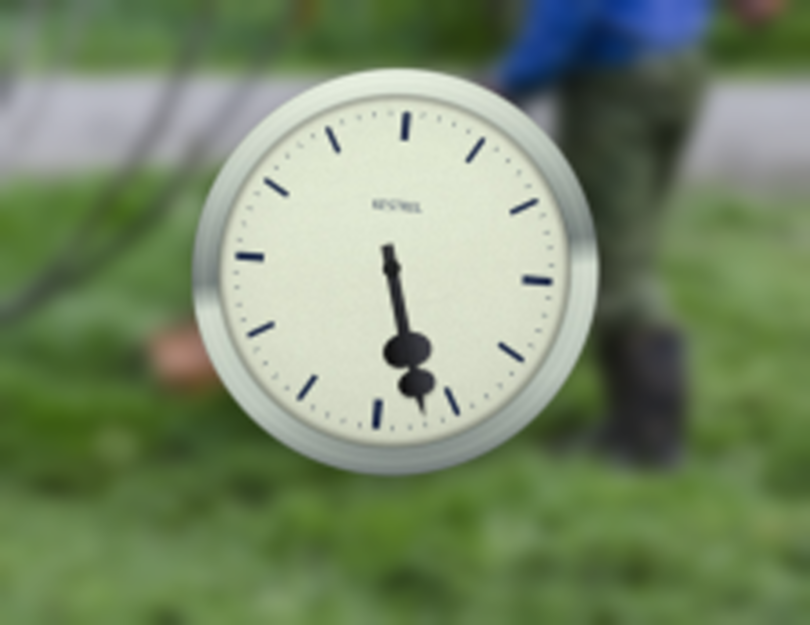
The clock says 5:27
